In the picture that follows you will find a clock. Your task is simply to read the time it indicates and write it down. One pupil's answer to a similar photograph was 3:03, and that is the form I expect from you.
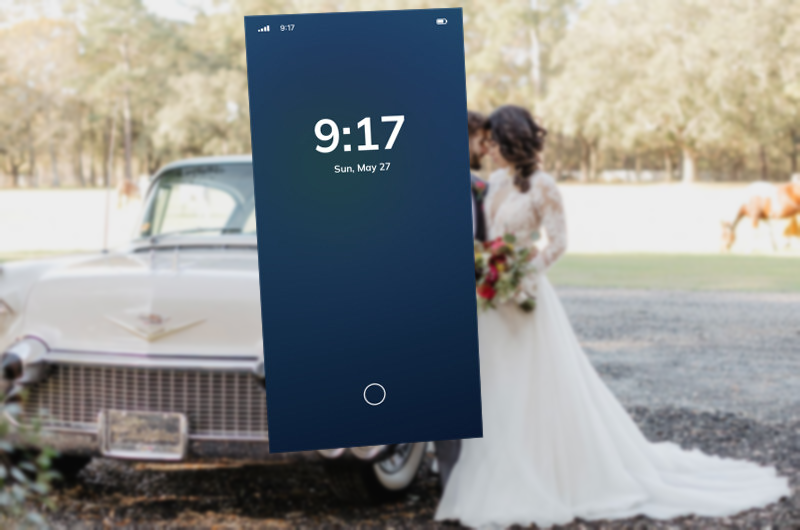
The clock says 9:17
